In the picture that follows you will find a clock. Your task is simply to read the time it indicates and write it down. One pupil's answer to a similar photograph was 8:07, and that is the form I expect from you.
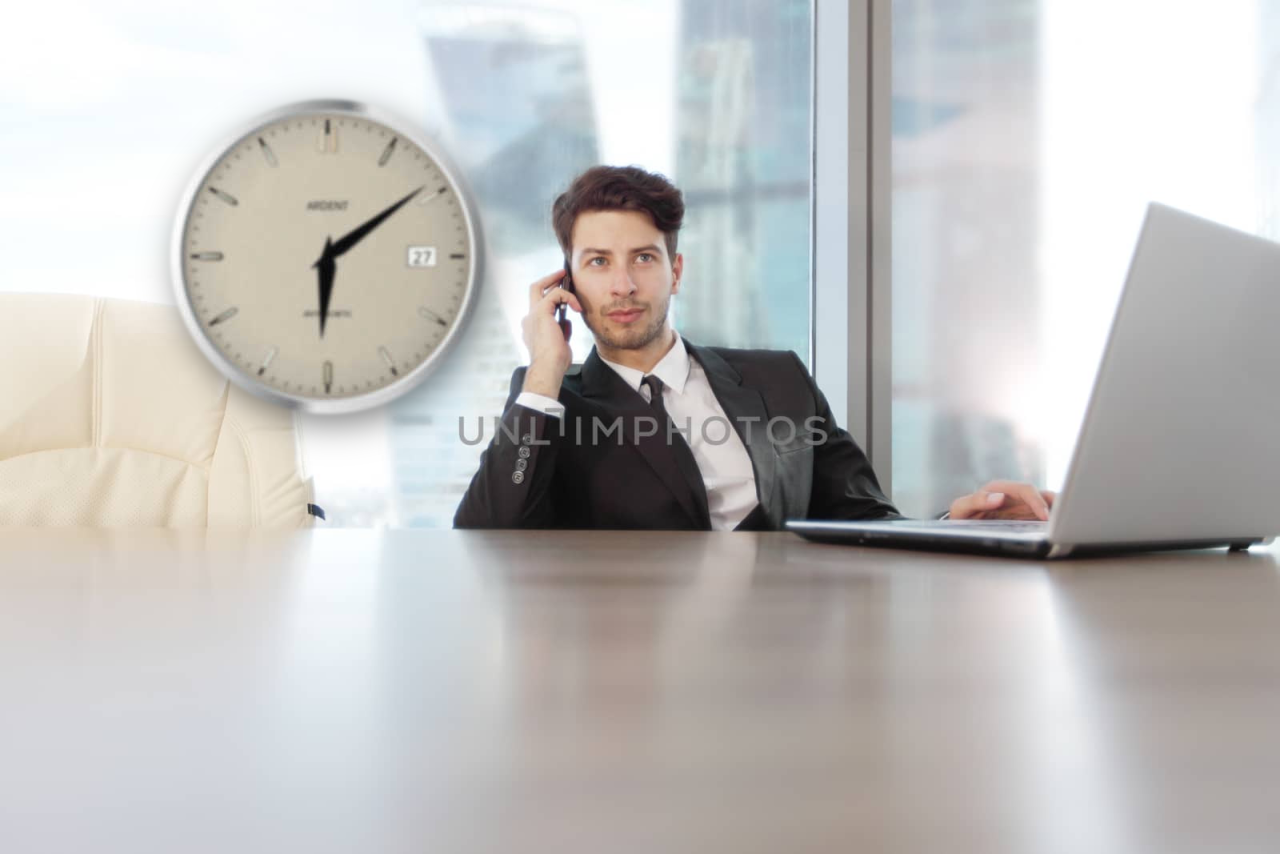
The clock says 6:09
